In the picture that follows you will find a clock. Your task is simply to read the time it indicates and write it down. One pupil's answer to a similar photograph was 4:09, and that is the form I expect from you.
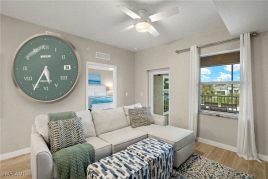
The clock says 5:35
